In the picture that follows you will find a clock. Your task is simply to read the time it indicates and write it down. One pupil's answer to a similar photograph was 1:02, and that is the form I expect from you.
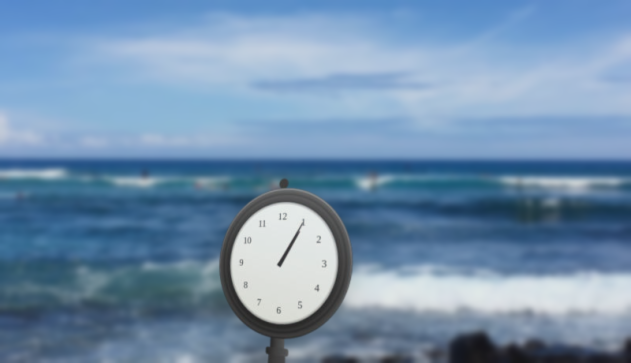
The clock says 1:05
